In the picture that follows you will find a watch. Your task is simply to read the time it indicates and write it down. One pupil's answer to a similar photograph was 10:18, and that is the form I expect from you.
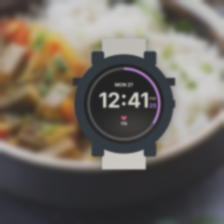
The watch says 12:41
